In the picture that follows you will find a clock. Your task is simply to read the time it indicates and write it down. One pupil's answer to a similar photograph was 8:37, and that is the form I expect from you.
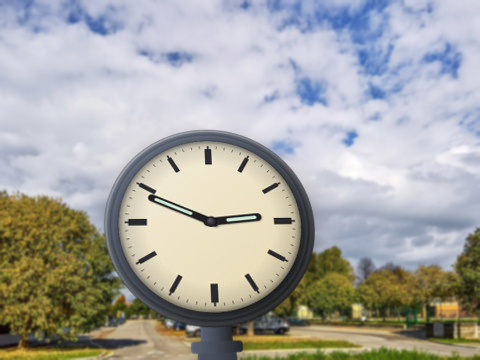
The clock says 2:49
